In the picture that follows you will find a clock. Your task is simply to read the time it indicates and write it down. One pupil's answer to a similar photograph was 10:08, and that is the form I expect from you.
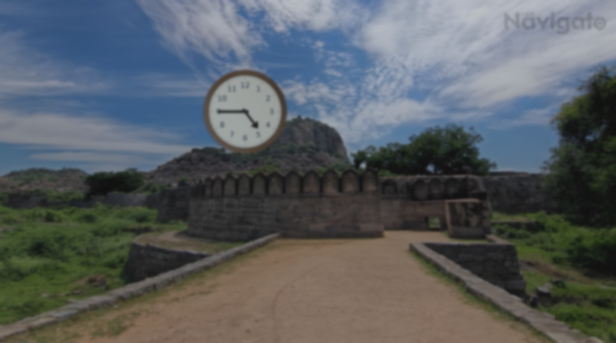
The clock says 4:45
